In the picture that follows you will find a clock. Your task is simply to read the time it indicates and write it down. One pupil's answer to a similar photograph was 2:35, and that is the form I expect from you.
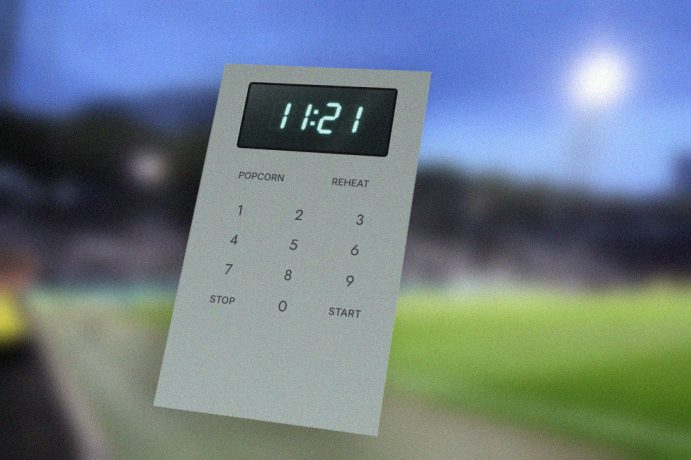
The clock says 11:21
